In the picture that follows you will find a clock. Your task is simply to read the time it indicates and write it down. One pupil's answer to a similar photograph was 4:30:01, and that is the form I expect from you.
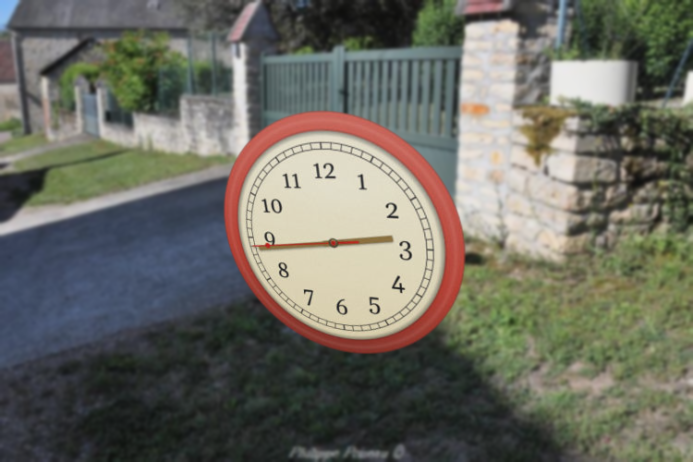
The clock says 2:43:44
